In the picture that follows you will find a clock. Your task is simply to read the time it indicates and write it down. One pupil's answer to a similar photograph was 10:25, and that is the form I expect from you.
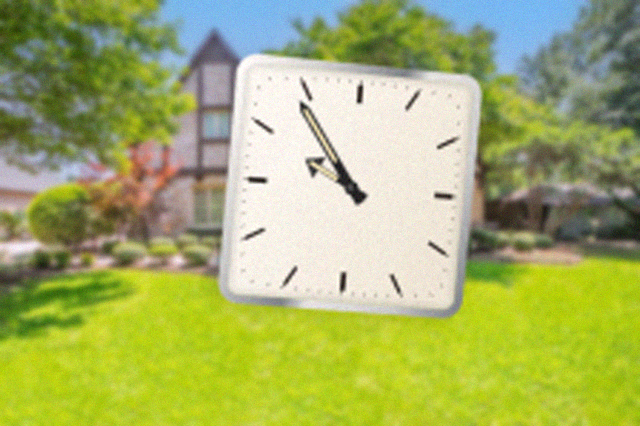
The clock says 9:54
